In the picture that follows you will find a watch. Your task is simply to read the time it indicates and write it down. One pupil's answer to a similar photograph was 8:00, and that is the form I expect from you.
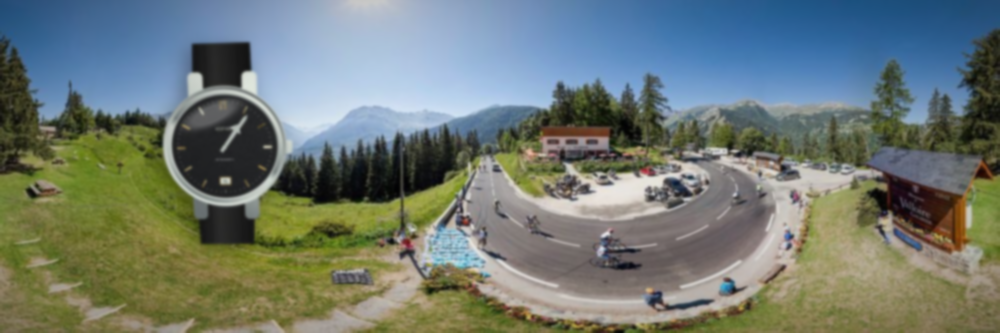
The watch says 1:06
